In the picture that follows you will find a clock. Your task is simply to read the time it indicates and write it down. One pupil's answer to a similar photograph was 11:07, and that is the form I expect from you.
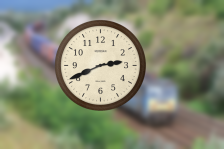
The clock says 2:41
